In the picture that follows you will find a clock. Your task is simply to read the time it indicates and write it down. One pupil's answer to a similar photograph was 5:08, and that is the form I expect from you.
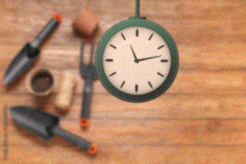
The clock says 11:13
